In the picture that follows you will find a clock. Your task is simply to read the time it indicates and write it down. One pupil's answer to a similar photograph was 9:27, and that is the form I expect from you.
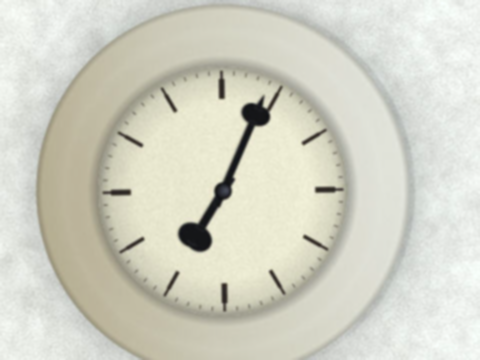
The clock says 7:04
